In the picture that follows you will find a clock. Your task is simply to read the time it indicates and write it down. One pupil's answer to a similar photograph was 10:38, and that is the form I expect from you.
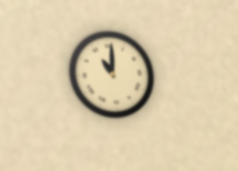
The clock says 11:01
